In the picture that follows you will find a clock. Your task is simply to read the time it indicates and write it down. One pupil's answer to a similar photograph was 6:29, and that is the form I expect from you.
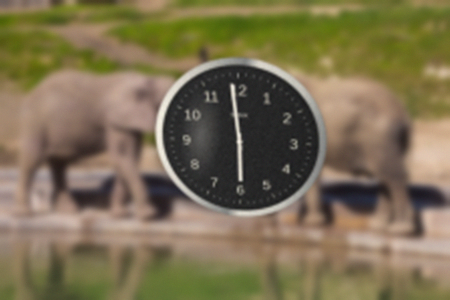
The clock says 5:59
